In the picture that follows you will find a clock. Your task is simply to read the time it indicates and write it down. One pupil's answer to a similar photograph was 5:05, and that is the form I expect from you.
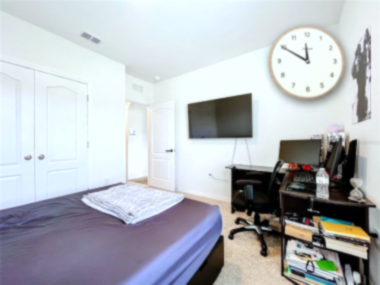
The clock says 11:50
